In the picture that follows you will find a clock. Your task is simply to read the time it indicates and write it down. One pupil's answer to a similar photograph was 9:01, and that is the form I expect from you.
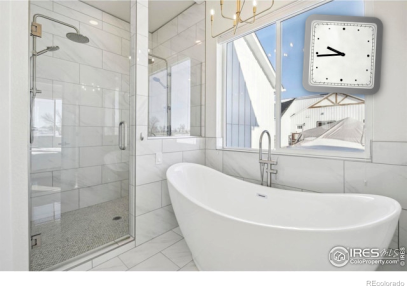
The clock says 9:44
